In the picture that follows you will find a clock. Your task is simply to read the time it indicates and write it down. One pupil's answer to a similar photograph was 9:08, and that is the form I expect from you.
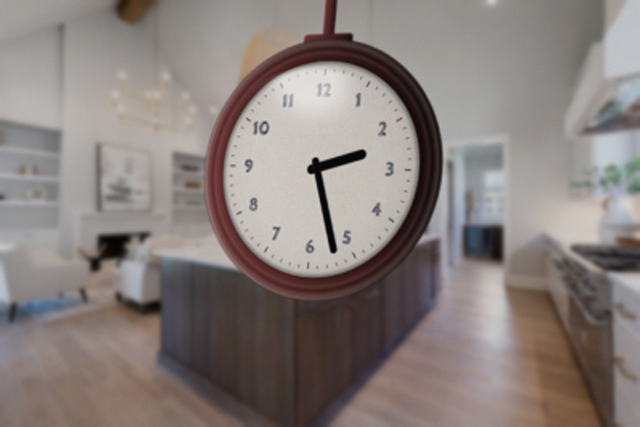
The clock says 2:27
